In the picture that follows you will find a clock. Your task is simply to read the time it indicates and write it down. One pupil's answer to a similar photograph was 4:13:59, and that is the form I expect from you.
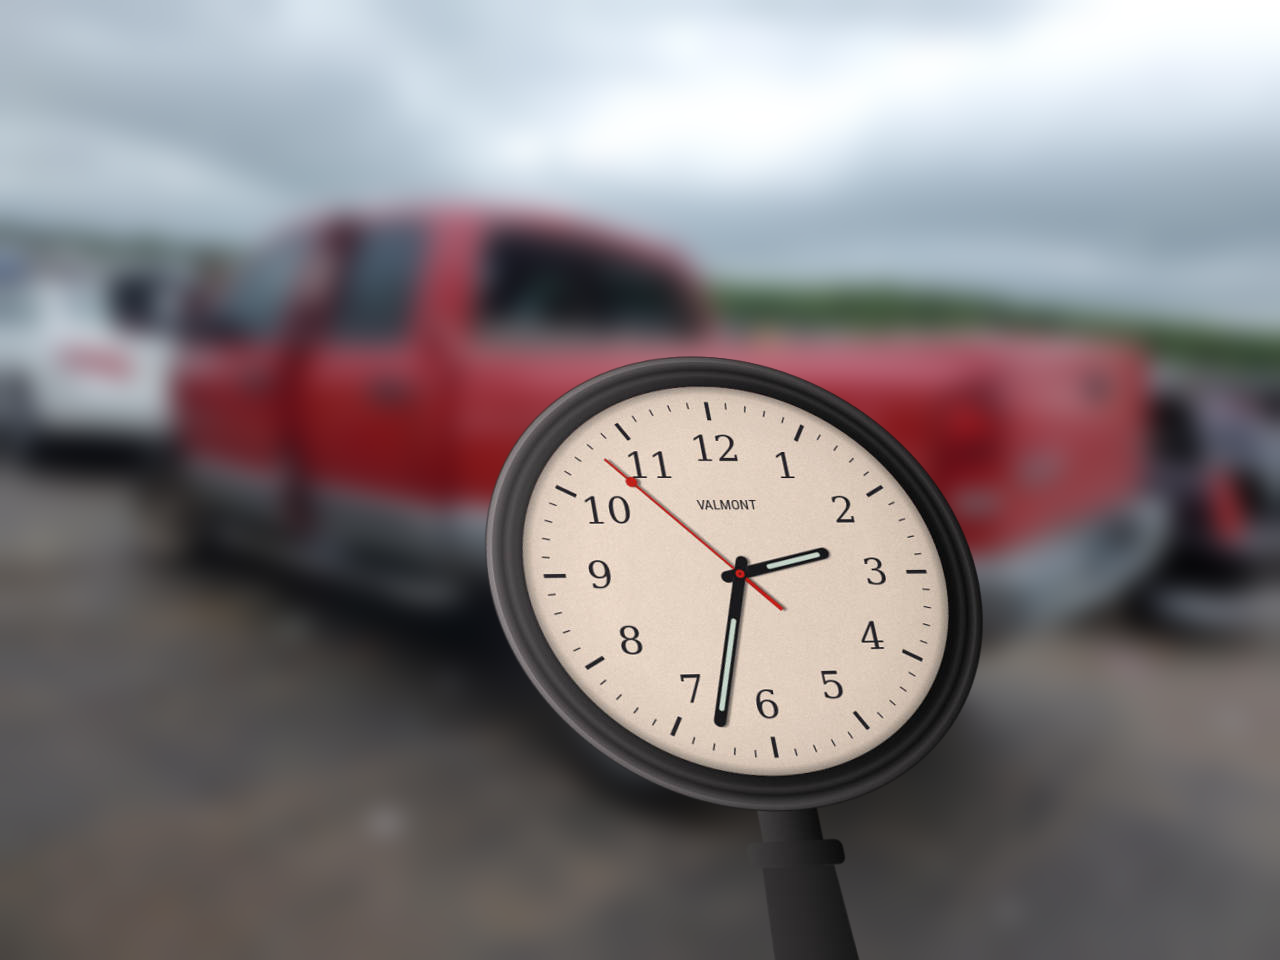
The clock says 2:32:53
